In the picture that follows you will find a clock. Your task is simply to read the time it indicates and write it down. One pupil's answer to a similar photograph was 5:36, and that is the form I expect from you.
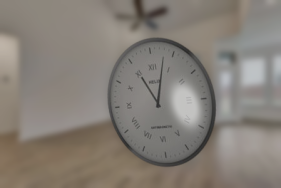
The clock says 11:03
